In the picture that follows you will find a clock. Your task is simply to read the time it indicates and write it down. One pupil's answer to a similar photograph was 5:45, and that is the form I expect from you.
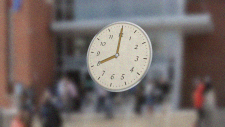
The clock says 8:00
